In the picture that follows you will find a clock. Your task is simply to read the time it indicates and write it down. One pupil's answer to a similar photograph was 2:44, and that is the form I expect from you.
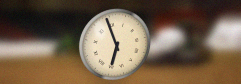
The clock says 6:59
